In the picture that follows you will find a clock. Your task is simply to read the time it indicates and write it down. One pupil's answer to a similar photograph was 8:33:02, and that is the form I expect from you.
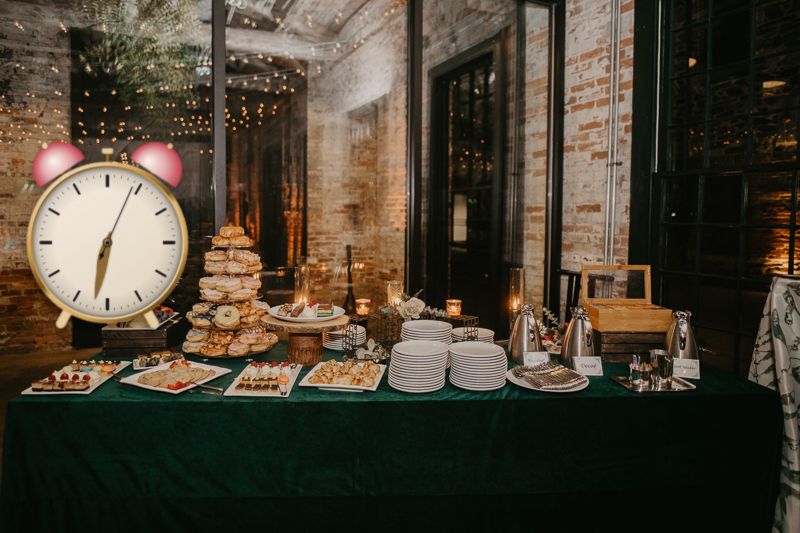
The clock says 6:32:04
